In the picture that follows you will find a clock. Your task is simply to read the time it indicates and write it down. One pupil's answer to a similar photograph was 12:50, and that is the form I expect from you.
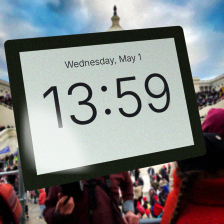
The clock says 13:59
